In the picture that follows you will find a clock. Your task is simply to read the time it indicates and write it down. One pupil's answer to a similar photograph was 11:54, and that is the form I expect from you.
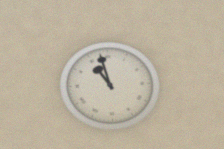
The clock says 10:58
